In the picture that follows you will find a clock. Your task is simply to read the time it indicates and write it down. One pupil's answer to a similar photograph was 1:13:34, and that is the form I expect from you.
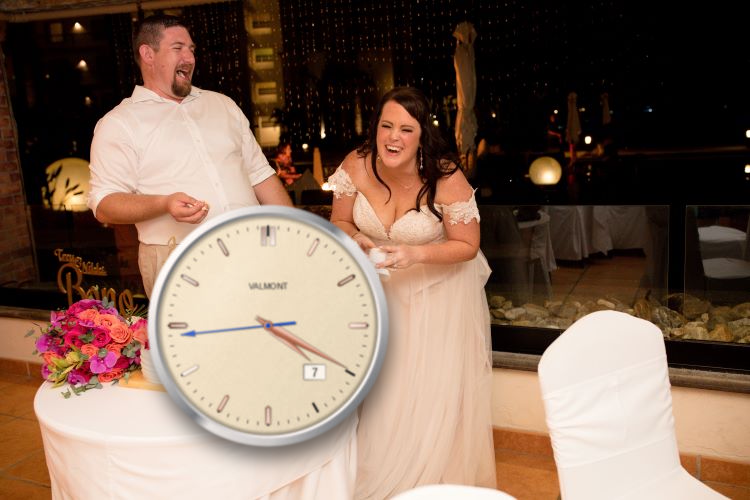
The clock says 4:19:44
